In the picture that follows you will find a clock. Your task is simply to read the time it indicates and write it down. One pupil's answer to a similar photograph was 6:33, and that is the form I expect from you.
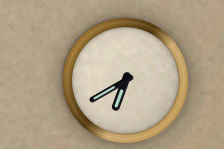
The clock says 6:40
